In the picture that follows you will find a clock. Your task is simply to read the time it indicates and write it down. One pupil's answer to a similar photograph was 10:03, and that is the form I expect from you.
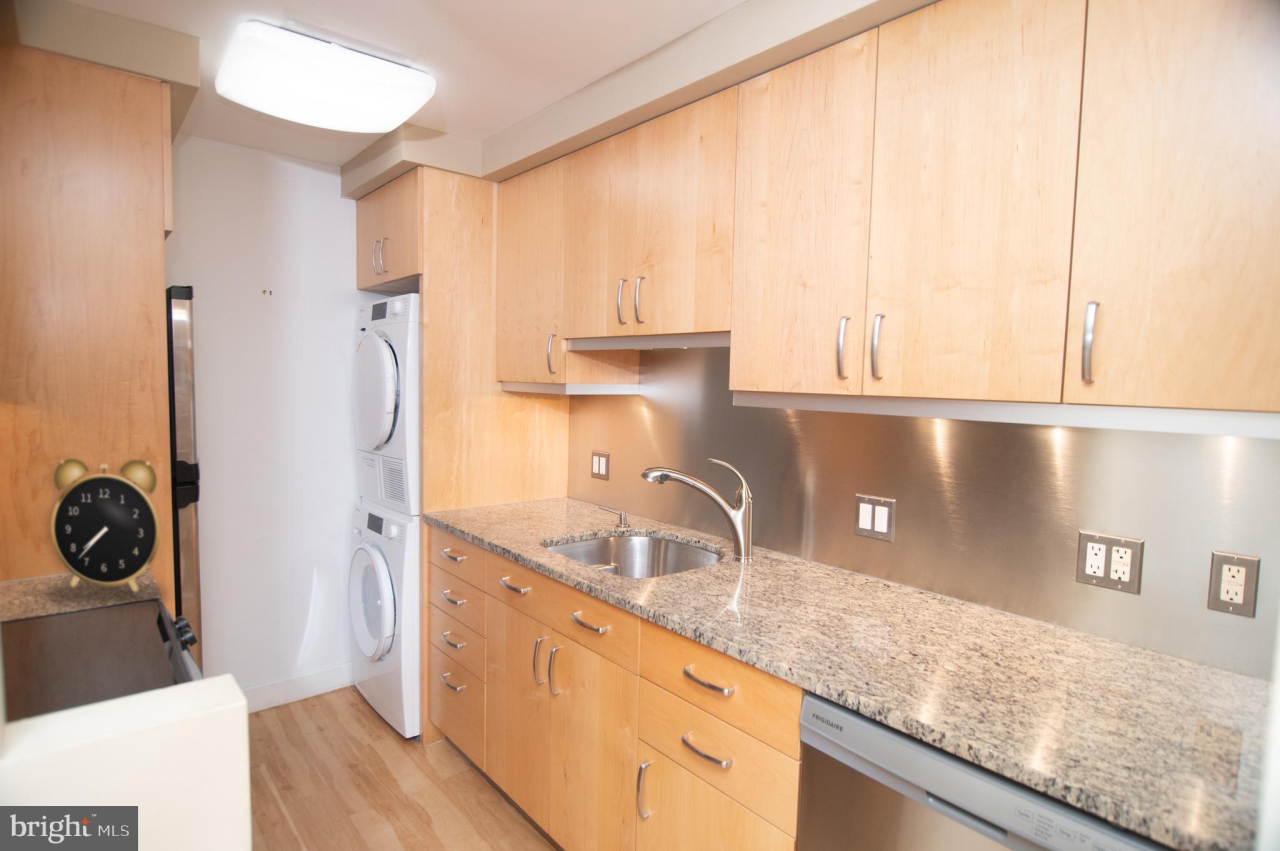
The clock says 7:37
